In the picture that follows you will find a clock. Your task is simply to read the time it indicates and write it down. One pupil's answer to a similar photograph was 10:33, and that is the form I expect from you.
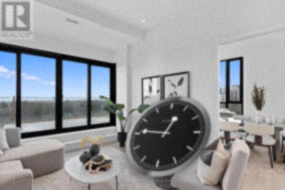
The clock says 12:46
